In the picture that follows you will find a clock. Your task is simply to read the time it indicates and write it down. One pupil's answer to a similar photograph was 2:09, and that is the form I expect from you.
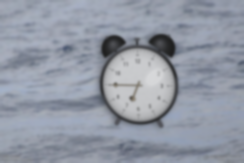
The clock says 6:45
